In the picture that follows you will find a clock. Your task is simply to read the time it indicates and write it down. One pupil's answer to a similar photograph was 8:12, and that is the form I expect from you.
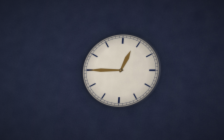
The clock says 12:45
